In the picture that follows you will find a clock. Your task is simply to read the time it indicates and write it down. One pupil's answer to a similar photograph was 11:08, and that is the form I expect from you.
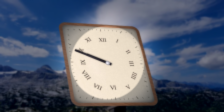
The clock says 9:49
